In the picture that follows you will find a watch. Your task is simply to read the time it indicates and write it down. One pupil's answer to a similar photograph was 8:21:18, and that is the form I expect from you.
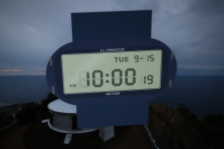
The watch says 10:00:19
